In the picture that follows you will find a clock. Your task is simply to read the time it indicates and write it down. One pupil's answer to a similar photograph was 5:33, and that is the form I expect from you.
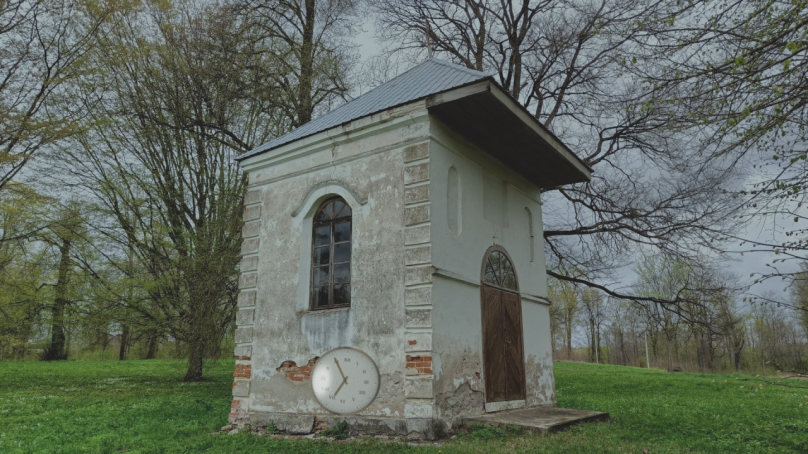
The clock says 6:55
